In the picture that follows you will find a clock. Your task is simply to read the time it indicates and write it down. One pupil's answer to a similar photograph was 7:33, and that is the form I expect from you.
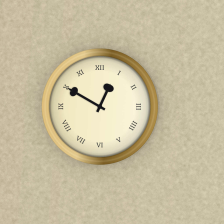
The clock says 12:50
